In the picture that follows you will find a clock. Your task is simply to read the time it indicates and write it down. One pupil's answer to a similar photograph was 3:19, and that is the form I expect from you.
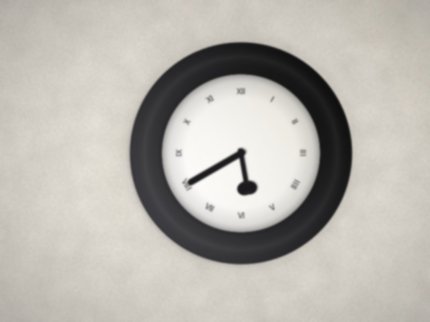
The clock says 5:40
